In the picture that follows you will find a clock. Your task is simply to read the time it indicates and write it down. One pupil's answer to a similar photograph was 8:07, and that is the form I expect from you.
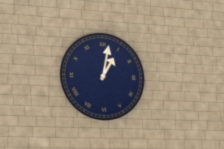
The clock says 1:02
